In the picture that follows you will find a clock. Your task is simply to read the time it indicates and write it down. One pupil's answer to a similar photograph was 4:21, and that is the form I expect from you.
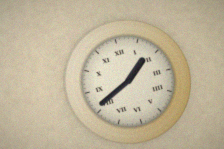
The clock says 1:41
